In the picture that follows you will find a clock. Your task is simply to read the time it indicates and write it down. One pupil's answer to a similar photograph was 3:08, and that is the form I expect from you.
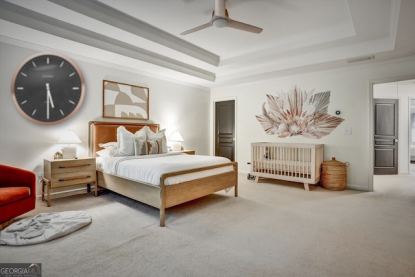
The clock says 5:30
